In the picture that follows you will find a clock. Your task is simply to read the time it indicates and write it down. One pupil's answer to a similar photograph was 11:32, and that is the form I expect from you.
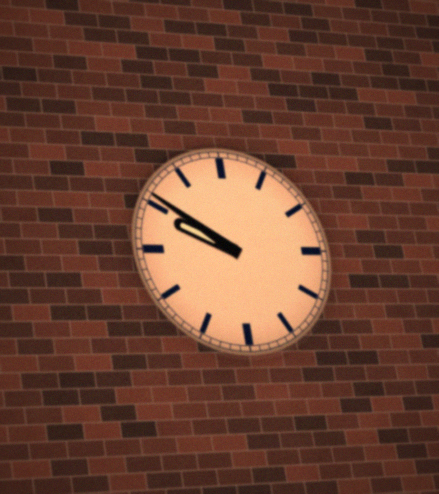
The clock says 9:51
